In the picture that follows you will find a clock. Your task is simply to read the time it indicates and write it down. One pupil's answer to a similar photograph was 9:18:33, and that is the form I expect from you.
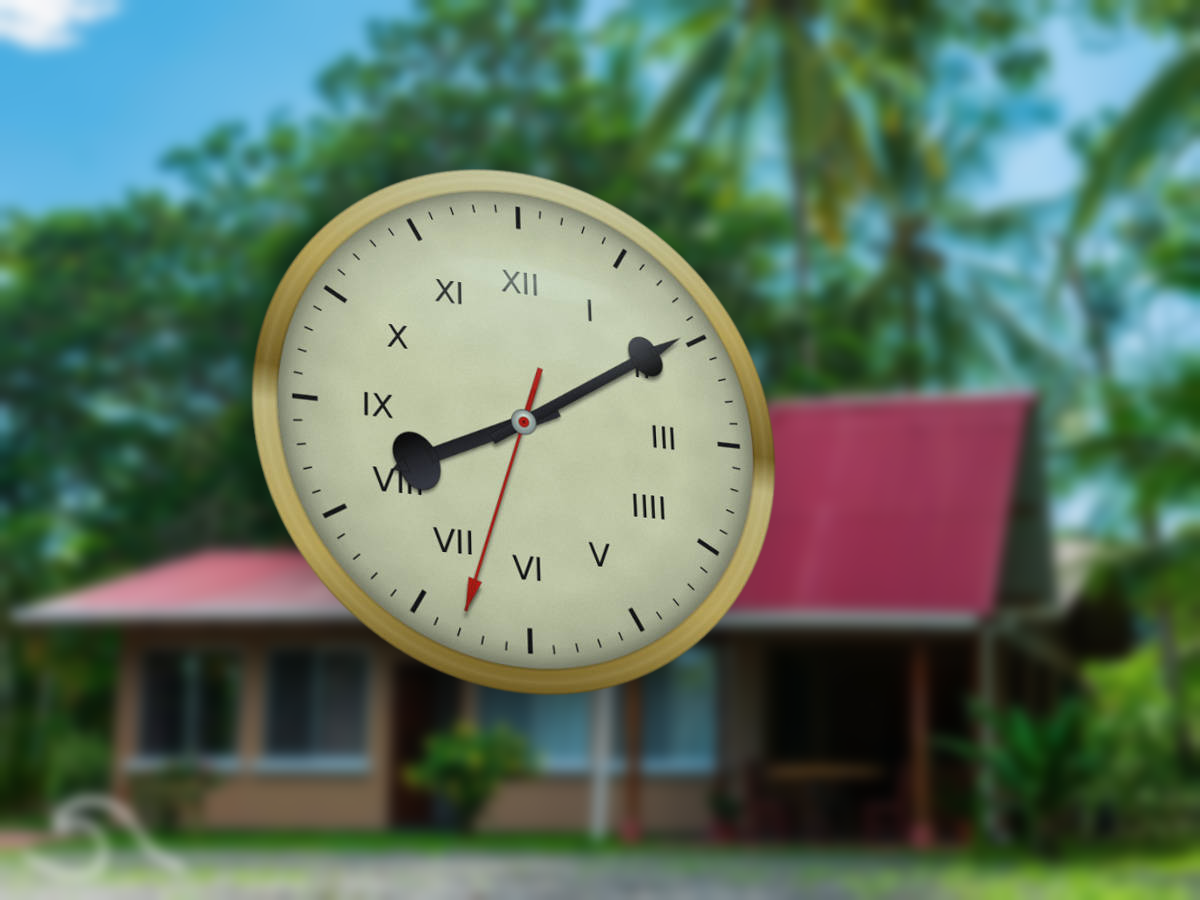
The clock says 8:09:33
